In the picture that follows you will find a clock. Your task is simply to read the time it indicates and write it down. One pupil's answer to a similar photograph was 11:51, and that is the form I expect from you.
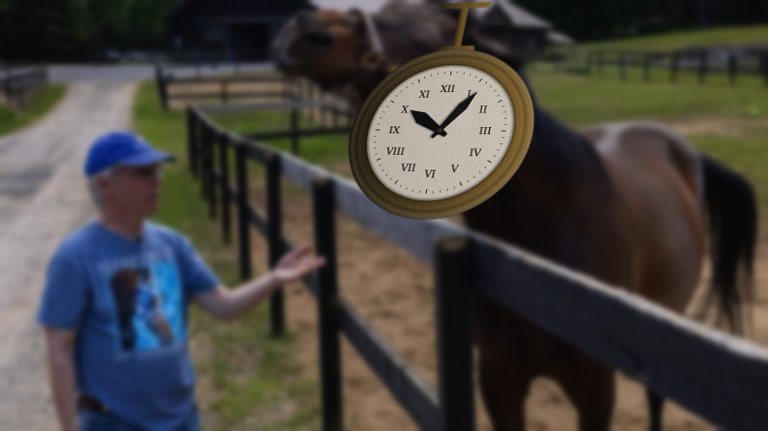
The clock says 10:06
